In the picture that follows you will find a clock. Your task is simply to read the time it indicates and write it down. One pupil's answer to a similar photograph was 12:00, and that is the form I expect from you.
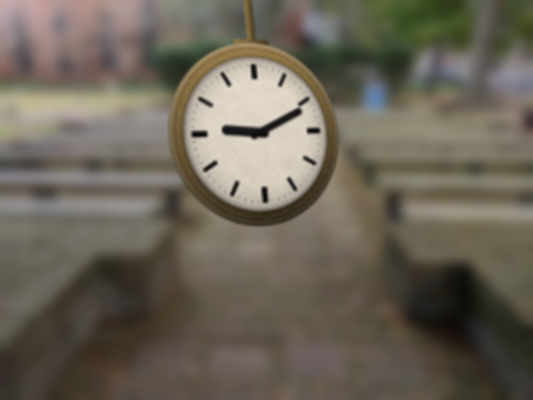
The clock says 9:11
